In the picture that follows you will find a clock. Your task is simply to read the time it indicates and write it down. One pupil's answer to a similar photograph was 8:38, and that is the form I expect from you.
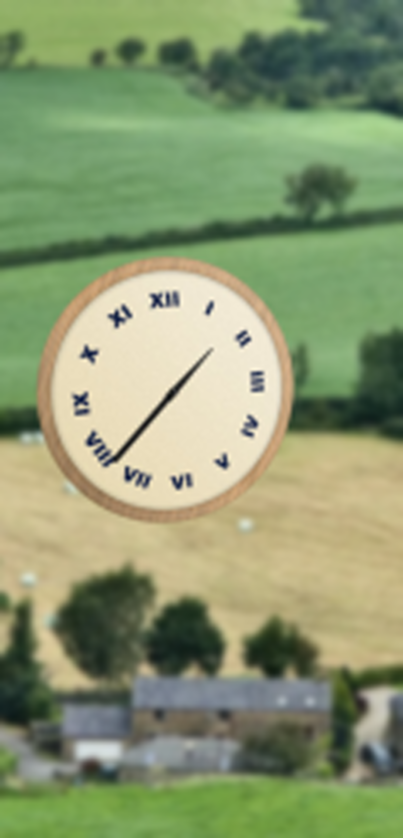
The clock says 1:38
